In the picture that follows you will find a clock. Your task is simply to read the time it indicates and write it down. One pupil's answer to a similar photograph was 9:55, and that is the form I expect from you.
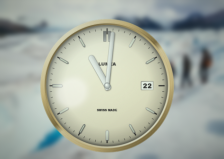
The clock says 11:01
